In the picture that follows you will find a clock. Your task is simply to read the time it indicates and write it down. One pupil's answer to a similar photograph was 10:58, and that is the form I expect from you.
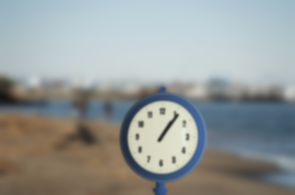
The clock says 1:06
